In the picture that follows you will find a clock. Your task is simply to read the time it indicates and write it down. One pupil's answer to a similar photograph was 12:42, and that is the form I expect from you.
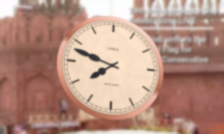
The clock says 7:48
